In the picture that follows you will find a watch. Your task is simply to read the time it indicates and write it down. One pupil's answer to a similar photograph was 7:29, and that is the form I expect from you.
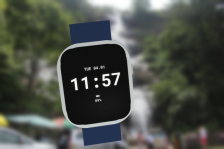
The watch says 11:57
